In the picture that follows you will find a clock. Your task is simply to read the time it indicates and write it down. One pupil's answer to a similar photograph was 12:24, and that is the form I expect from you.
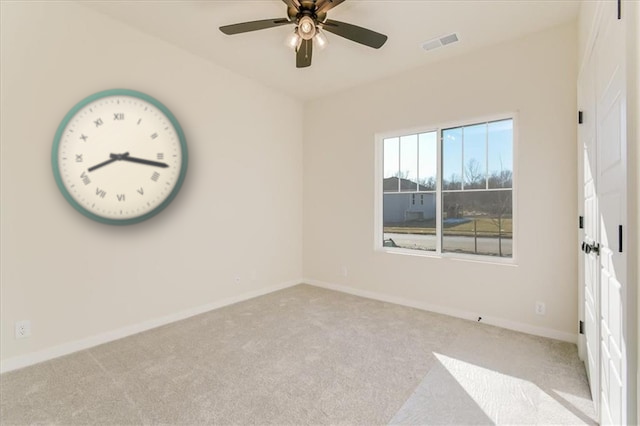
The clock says 8:17
